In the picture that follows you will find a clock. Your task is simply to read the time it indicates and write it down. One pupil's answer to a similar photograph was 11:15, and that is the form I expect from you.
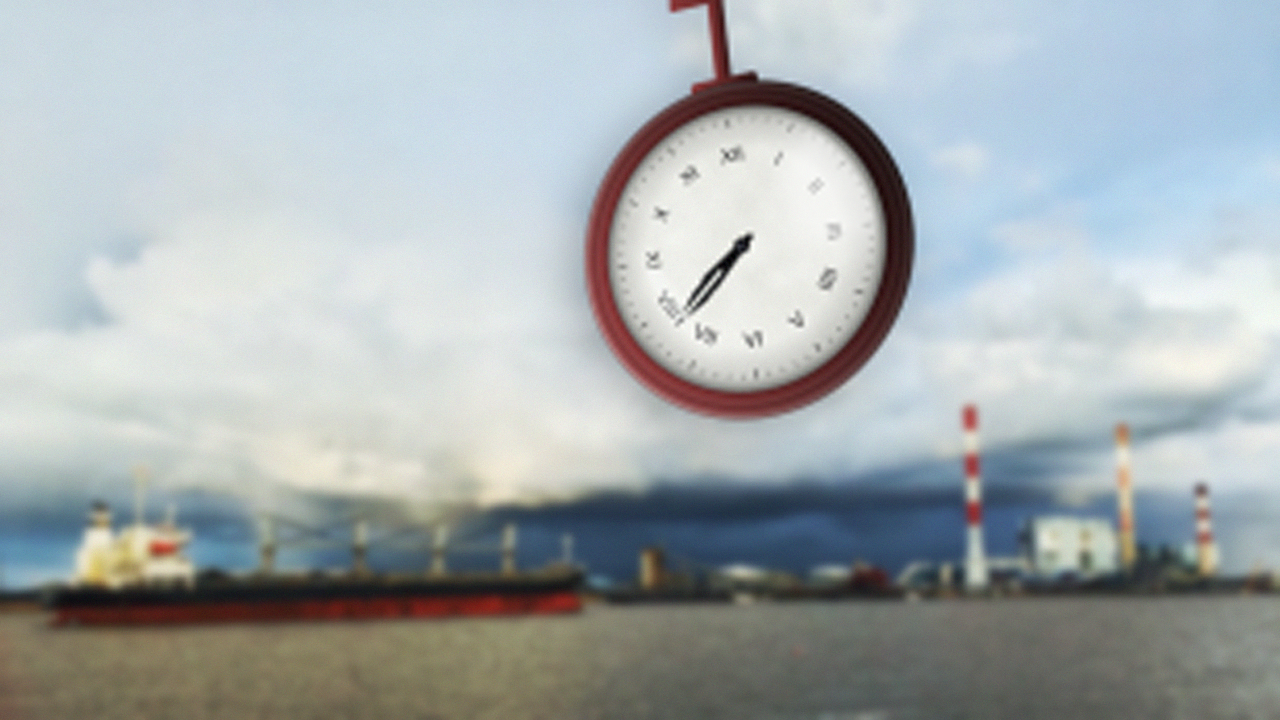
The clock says 7:38
